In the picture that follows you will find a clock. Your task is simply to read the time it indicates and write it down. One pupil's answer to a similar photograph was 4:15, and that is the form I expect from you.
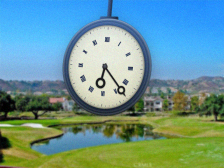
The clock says 6:23
